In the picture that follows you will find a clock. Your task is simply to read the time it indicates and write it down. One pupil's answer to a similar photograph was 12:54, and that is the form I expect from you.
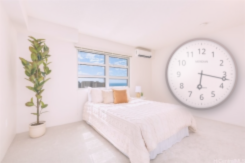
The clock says 6:17
